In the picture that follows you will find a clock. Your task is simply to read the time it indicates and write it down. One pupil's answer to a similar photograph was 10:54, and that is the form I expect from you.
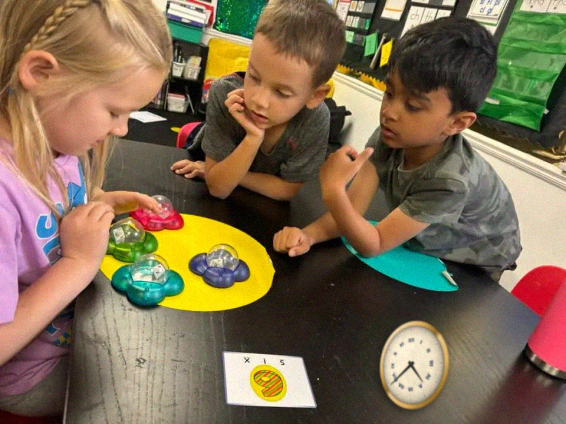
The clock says 4:39
